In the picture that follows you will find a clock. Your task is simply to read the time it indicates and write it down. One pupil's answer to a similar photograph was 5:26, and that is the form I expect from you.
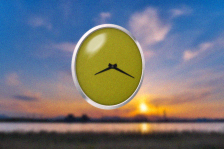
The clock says 8:19
